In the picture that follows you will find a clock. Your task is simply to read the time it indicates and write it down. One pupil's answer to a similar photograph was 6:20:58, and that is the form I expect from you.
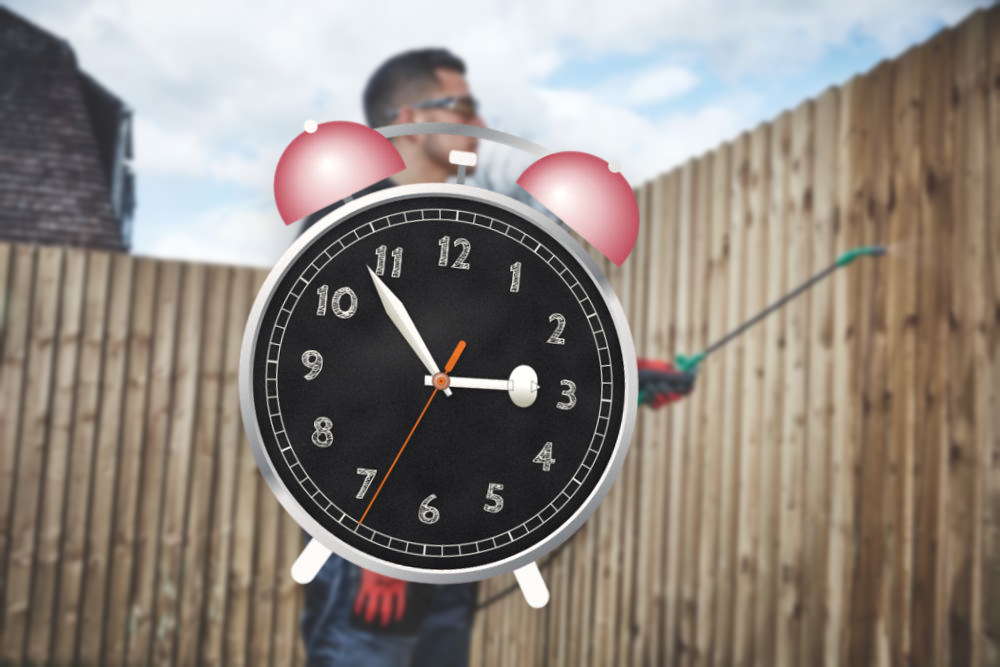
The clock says 2:53:34
